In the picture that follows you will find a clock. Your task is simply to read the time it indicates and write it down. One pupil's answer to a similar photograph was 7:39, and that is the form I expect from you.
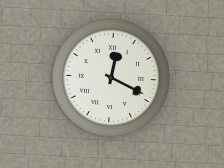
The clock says 12:19
